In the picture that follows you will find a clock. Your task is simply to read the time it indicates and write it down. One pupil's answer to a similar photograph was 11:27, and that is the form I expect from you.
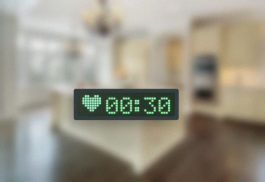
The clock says 0:30
